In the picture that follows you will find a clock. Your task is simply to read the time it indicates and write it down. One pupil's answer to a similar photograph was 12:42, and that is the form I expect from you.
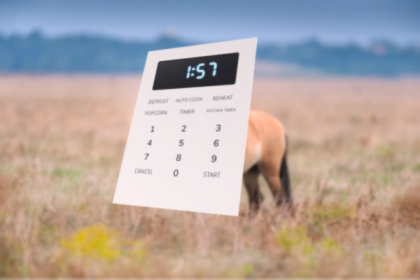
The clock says 1:57
